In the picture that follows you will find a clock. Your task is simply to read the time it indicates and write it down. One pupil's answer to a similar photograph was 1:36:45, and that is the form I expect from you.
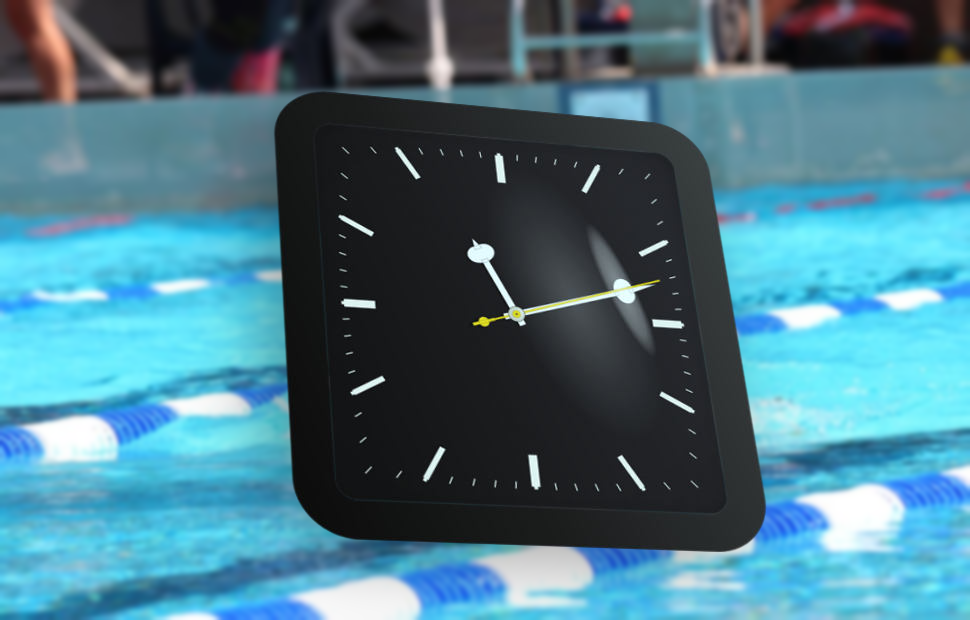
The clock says 11:12:12
